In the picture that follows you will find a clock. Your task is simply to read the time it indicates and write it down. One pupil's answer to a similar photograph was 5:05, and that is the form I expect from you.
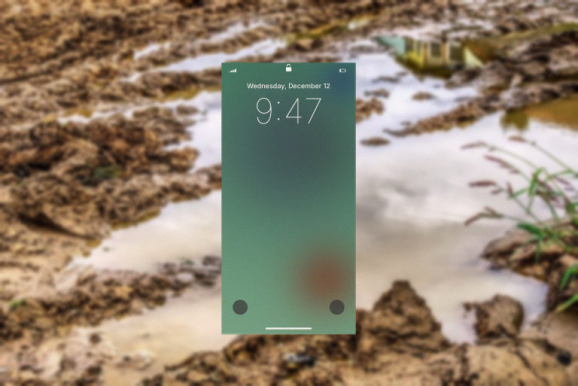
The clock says 9:47
